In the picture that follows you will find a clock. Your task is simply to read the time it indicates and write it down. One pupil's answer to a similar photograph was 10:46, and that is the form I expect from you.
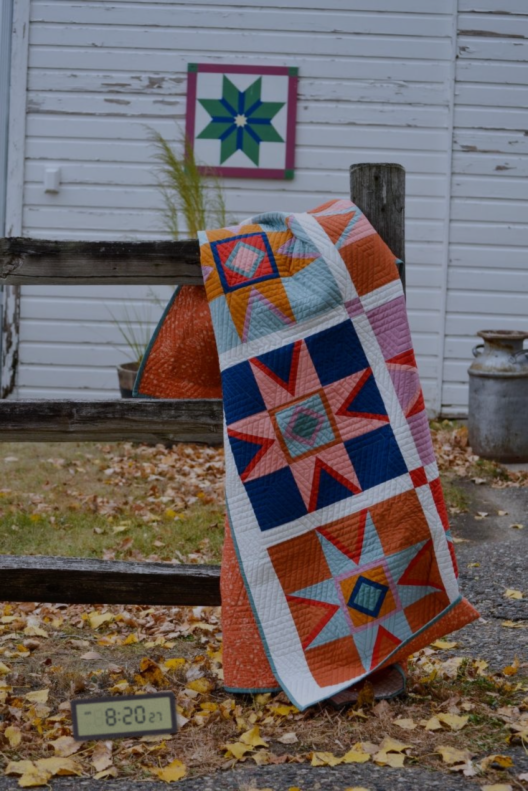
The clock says 8:20
